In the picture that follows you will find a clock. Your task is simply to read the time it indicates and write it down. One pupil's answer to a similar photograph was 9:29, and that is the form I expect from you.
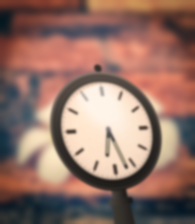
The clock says 6:27
